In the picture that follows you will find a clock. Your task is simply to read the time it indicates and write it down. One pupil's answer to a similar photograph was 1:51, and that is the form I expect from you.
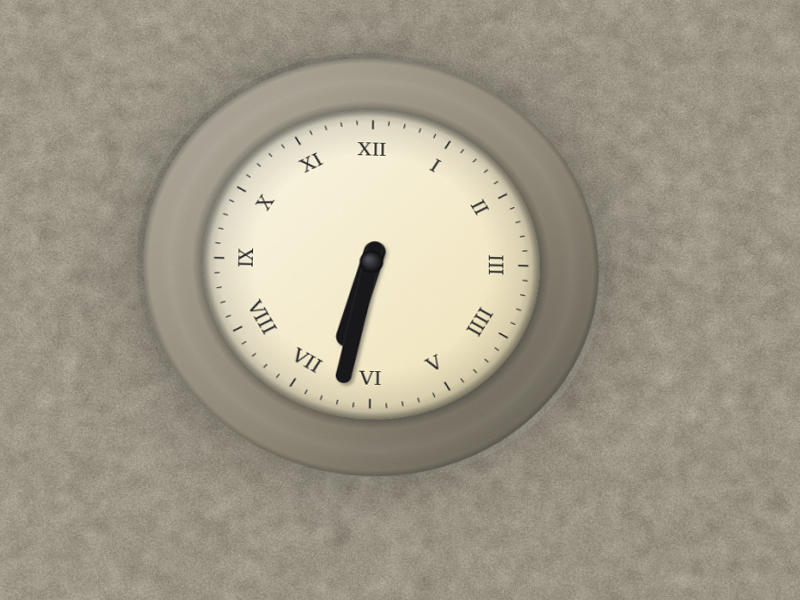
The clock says 6:32
